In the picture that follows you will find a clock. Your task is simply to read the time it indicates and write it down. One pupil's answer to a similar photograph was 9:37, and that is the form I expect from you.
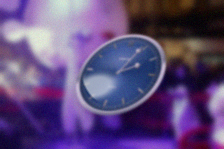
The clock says 2:04
